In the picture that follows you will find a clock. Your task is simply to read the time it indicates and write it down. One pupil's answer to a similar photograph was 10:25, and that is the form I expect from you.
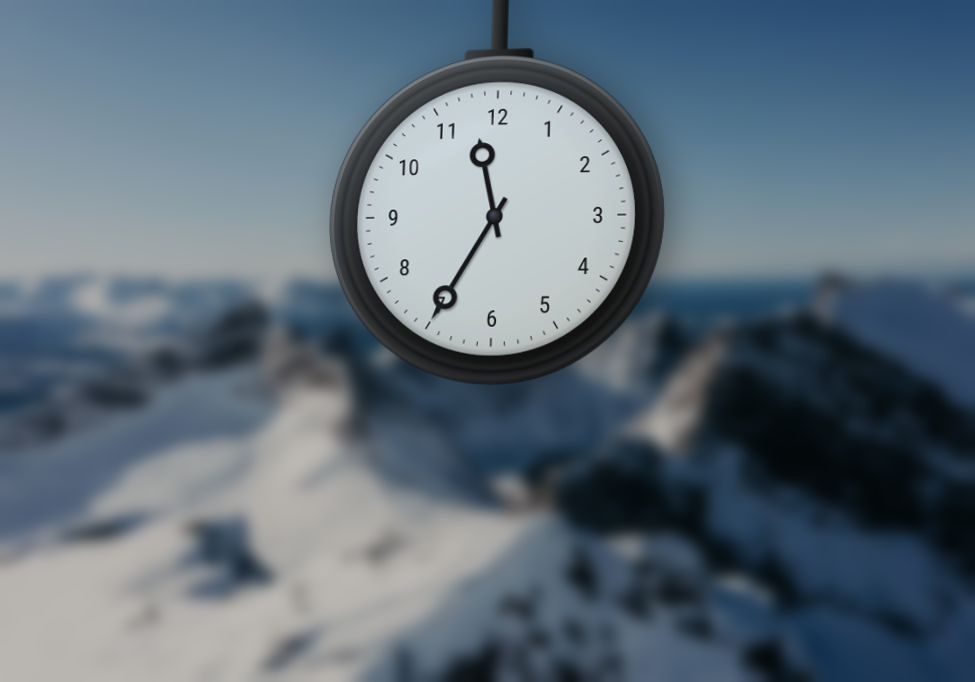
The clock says 11:35
